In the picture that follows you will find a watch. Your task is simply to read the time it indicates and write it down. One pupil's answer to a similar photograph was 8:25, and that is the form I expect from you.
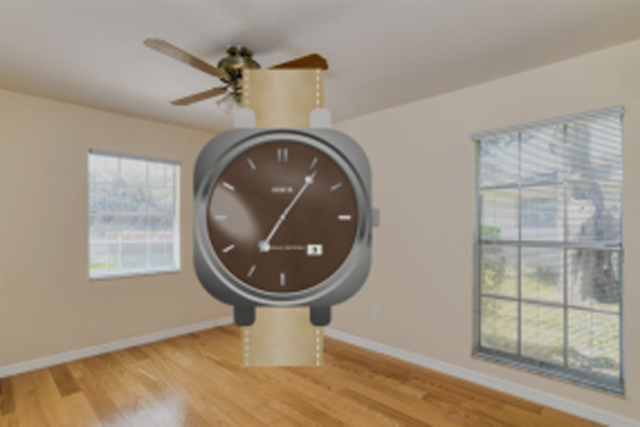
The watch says 7:06
